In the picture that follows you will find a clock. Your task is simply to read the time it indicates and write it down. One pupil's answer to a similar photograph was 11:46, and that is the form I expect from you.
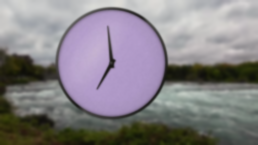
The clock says 6:59
